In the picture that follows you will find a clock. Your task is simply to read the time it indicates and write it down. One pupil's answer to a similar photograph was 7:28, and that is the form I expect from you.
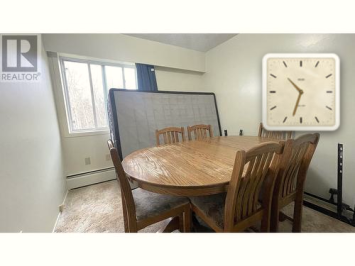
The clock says 10:33
